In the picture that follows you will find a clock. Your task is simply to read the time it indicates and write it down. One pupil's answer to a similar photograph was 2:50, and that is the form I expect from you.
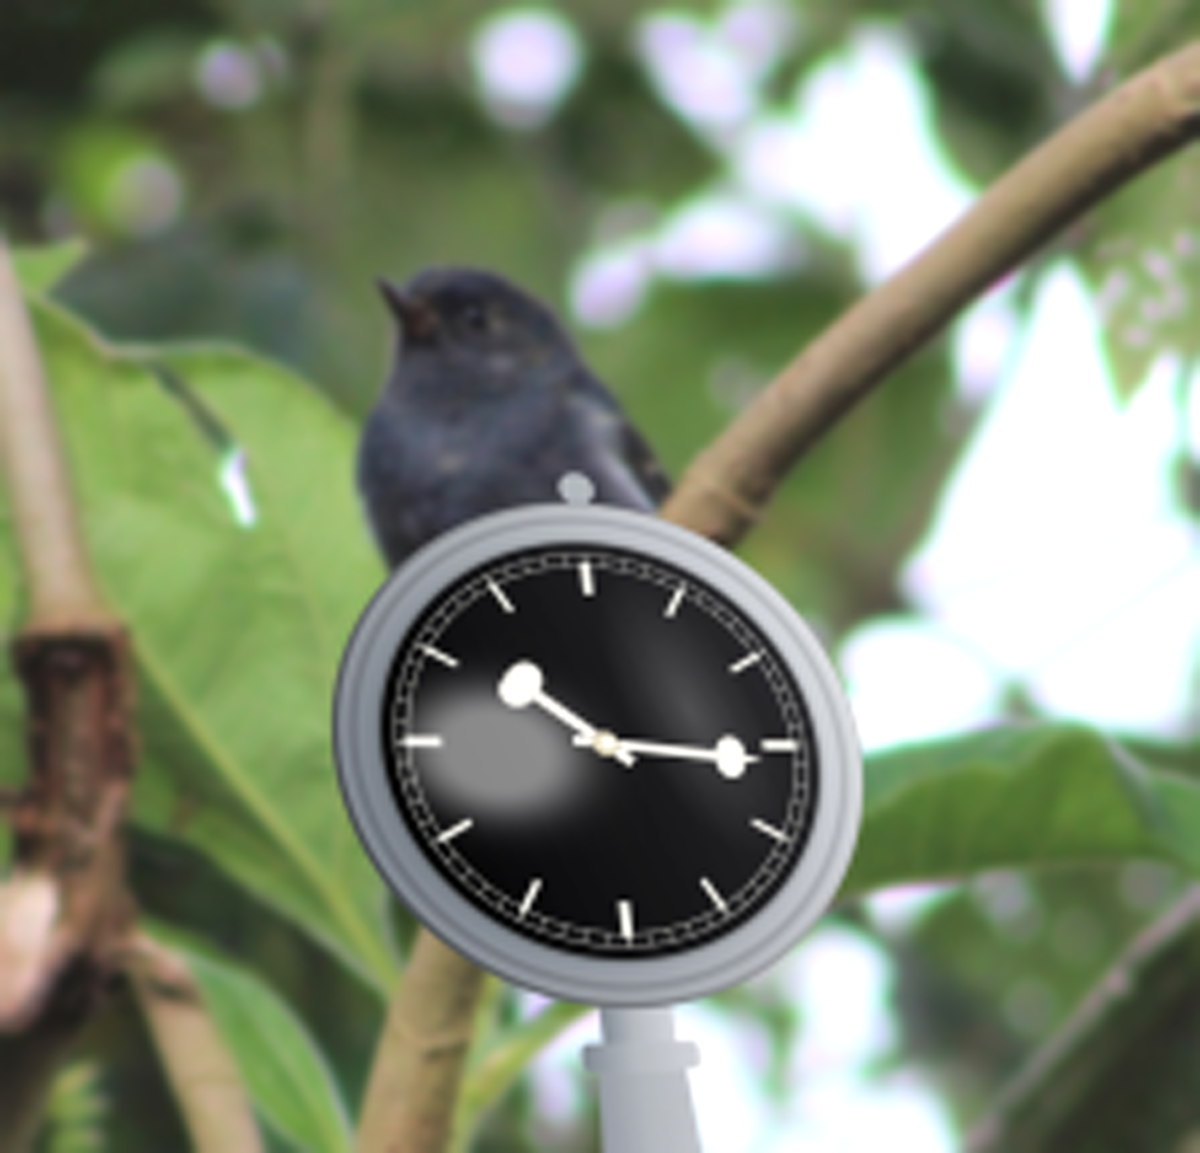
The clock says 10:16
